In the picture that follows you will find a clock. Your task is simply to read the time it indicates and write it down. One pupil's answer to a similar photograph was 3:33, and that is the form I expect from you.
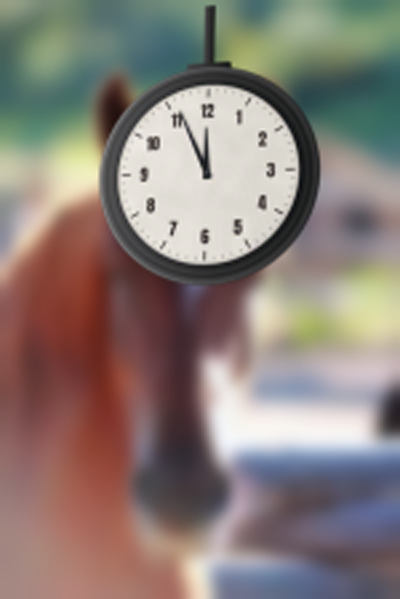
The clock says 11:56
